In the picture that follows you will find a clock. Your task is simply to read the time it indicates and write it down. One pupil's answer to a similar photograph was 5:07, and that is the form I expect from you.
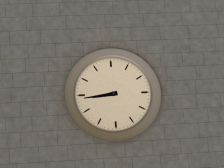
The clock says 8:44
